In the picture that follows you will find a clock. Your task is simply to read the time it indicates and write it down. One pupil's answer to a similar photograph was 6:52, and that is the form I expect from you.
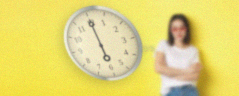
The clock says 6:00
